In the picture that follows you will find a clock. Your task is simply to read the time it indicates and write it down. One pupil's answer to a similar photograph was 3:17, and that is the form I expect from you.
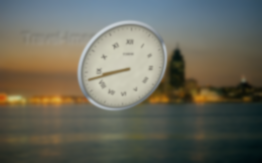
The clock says 8:43
